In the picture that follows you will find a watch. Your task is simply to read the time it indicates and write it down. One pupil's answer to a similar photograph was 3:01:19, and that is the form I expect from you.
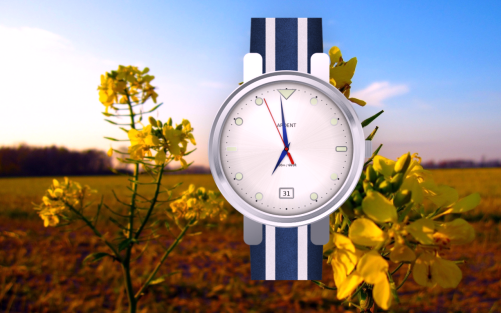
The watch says 6:58:56
